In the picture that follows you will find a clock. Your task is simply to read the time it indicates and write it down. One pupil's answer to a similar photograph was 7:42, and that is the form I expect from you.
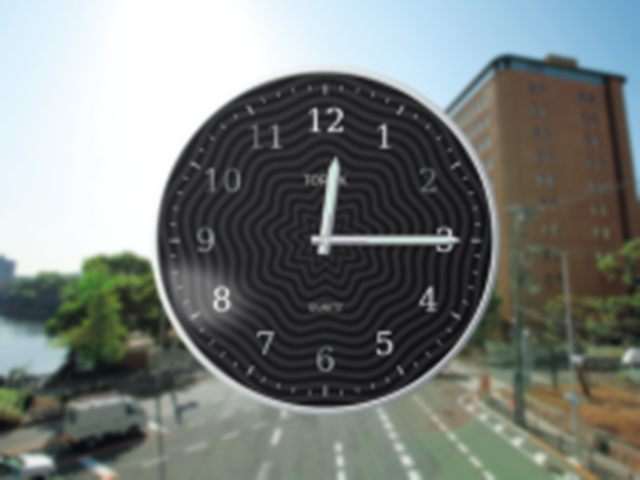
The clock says 12:15
